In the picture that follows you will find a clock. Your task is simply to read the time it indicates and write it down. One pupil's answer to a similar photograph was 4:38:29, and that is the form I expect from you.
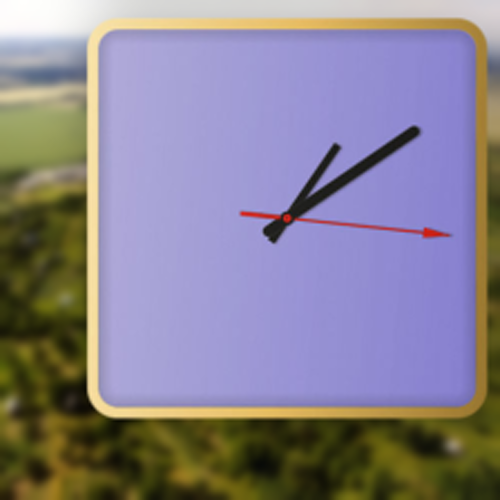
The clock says 1:09:16
